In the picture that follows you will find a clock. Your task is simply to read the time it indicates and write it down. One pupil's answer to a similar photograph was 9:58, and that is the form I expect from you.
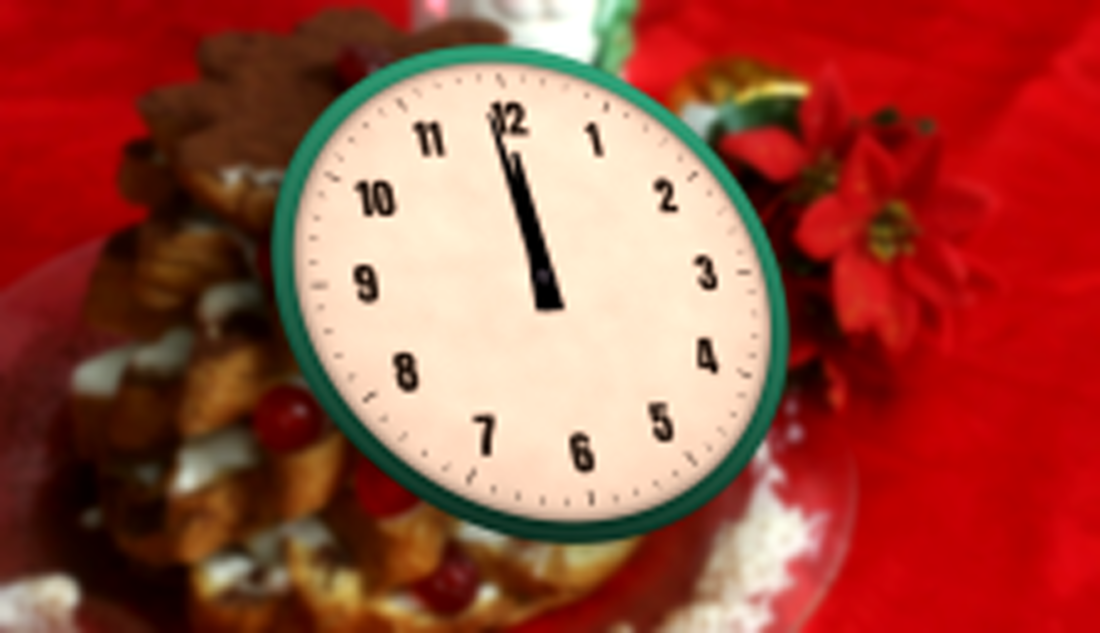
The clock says 11:59
